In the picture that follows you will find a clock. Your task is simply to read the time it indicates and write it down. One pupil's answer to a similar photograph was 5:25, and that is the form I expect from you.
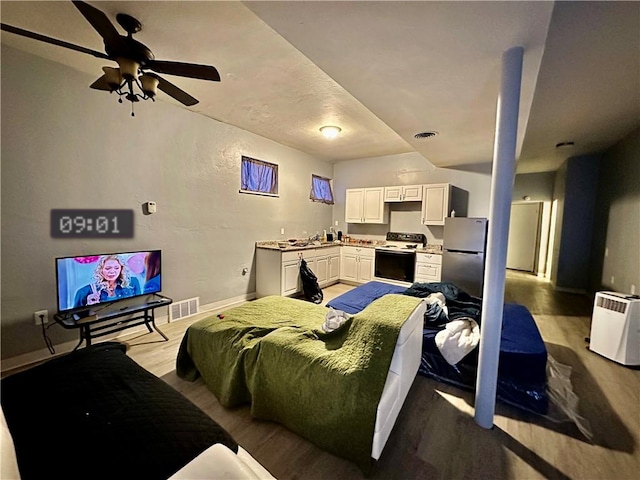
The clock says 9:01
